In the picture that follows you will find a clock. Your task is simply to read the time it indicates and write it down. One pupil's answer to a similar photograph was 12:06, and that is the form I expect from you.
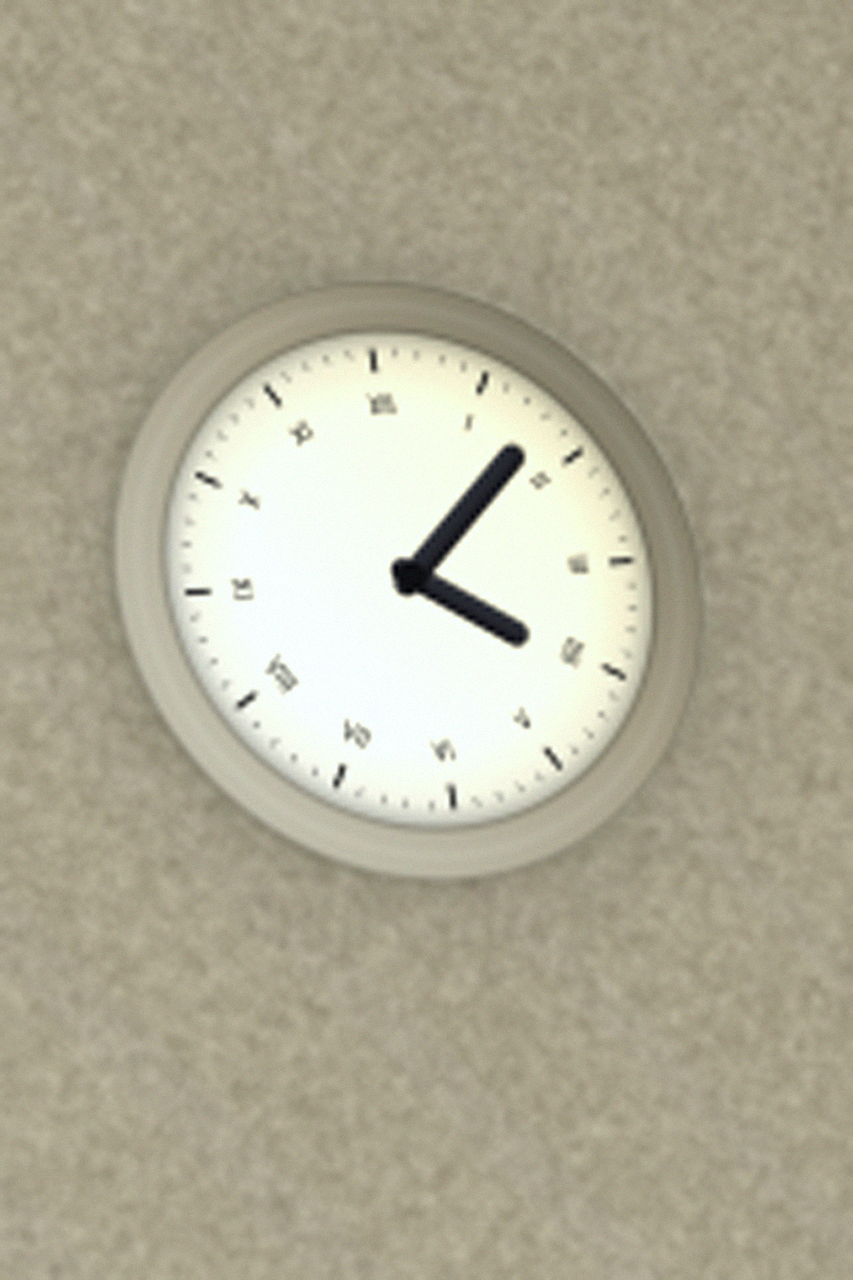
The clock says 4:08
